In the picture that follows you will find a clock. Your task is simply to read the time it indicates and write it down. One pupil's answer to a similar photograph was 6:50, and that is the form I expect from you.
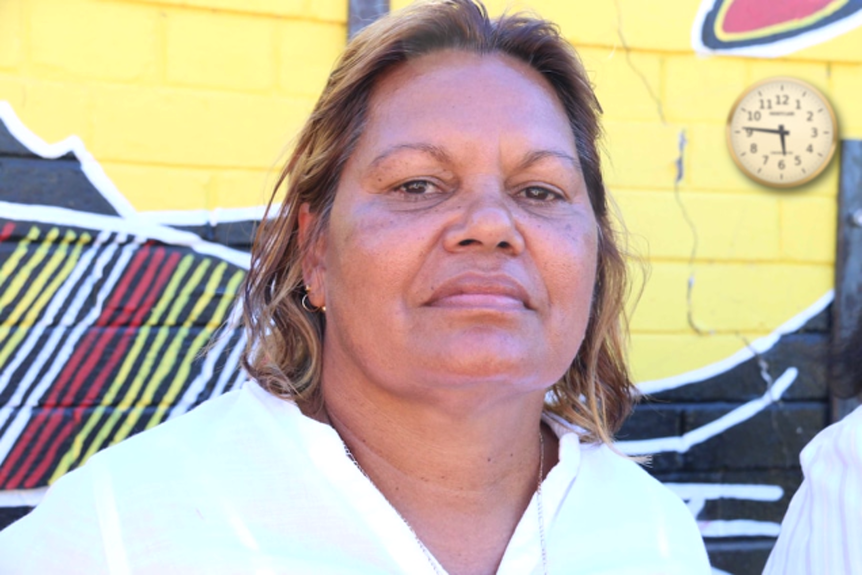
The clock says 5:46
